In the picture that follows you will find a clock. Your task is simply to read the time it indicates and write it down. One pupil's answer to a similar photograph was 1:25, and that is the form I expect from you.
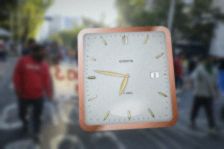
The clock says 6:47
